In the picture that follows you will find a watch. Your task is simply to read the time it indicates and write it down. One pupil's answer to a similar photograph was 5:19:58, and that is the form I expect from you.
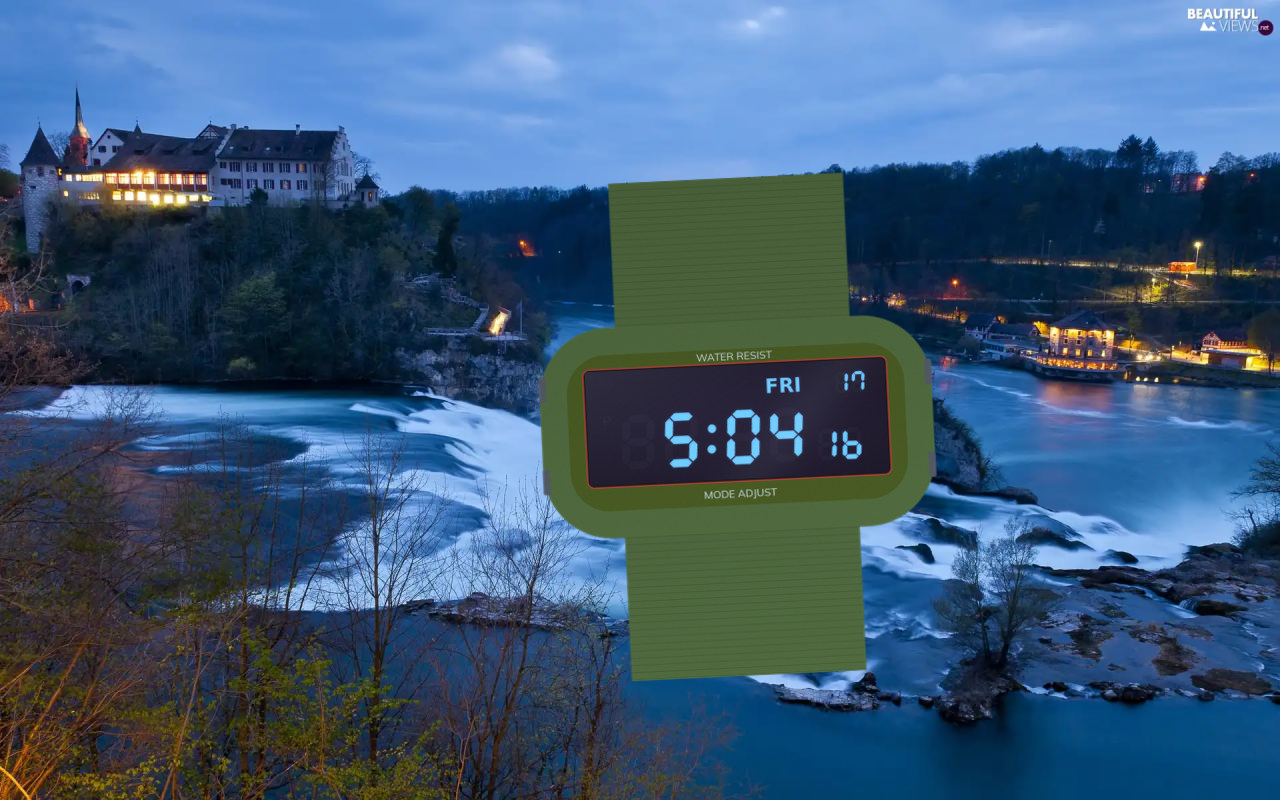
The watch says 5:04:16
